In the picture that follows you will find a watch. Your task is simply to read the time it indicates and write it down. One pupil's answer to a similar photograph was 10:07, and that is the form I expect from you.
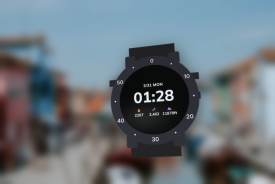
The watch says 1:28
